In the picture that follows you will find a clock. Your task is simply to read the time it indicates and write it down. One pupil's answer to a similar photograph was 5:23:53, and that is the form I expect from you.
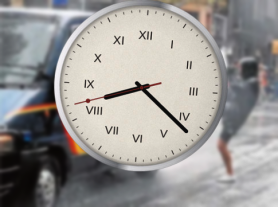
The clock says 8:21:42
